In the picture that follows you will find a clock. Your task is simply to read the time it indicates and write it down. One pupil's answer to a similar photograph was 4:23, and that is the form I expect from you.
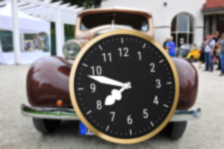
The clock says 7:48
